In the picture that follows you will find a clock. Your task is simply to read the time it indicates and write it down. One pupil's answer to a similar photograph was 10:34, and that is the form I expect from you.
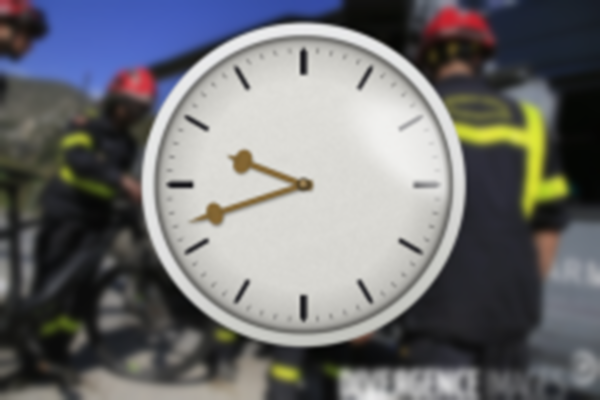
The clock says 9:42
